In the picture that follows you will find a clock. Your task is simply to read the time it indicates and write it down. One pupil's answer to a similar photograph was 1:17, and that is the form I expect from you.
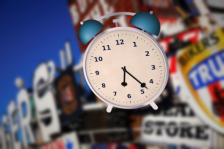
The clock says 6:23
